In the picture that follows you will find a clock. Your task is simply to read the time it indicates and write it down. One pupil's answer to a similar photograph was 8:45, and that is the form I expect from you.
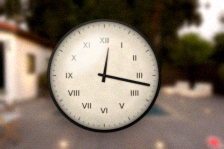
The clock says 12:17
